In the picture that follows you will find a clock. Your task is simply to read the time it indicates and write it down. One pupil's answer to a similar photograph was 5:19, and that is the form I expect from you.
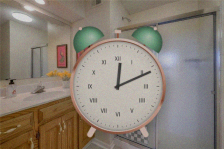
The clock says 12:11
